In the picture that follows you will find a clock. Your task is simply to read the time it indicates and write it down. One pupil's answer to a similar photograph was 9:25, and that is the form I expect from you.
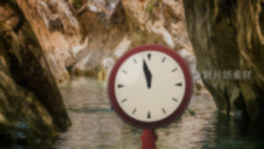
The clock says 11:58
